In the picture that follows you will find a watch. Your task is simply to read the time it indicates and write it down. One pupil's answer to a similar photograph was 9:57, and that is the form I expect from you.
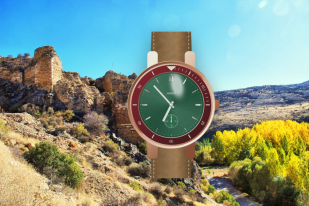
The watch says 6:53
